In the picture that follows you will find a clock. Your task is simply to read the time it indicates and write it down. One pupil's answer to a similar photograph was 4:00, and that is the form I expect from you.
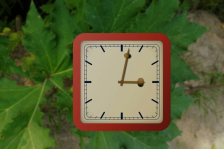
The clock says 3:02
